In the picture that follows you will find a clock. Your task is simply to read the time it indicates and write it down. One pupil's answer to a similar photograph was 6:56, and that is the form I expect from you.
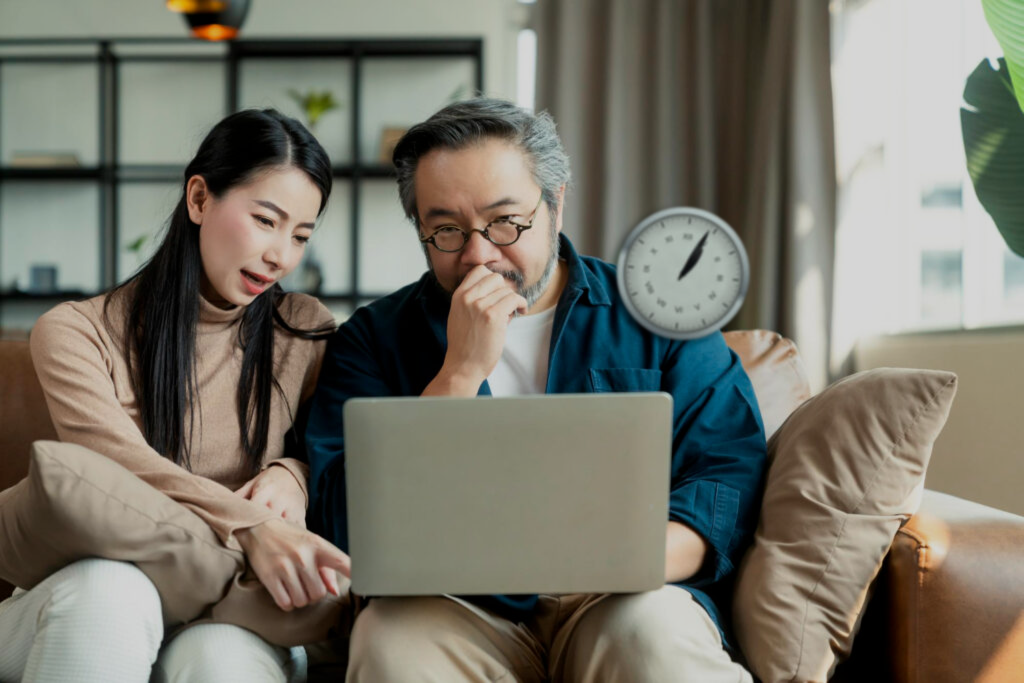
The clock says 1:04
